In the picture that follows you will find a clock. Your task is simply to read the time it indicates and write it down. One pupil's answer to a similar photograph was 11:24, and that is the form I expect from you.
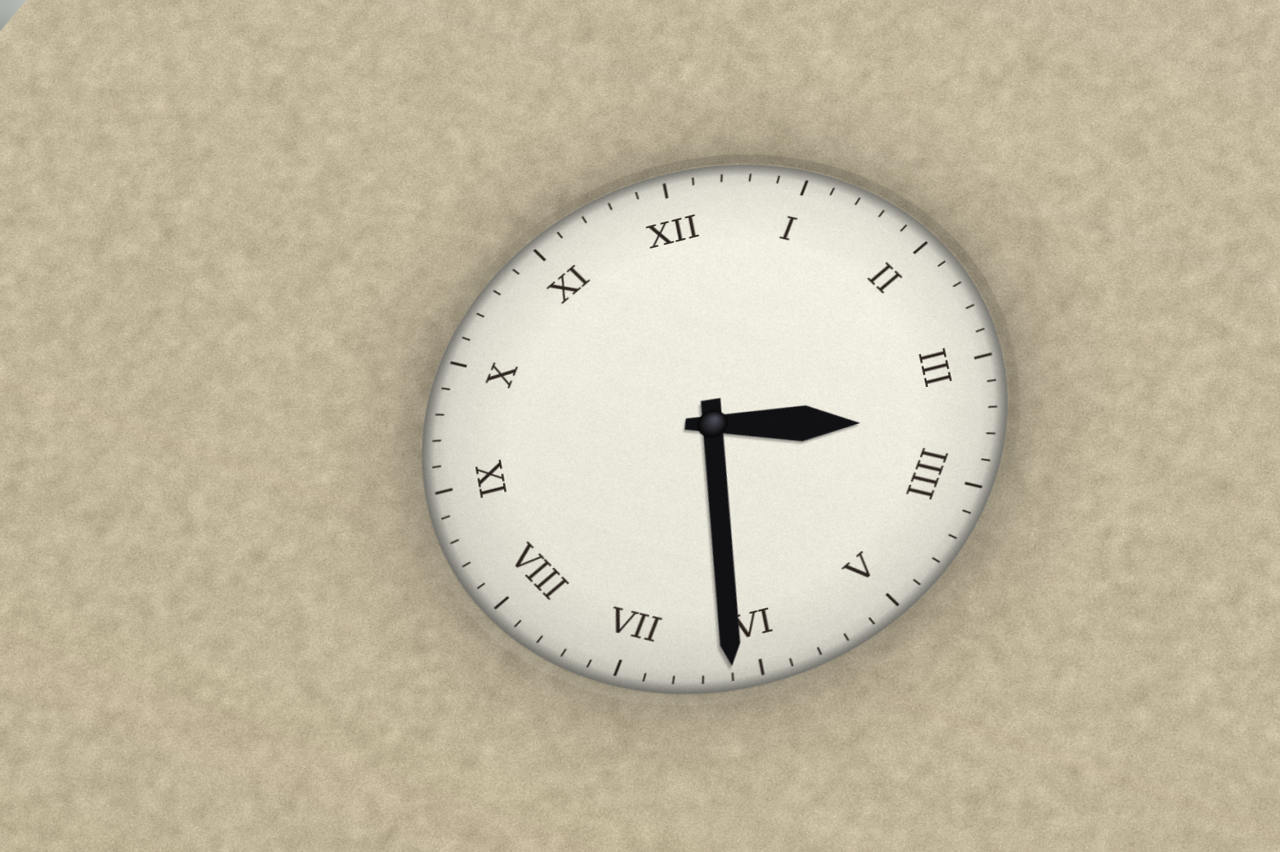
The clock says 3:31
